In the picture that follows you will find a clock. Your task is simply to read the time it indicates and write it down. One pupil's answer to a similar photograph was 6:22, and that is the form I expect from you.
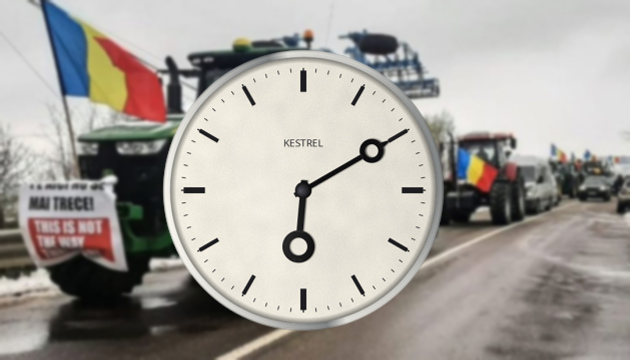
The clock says 6:10
